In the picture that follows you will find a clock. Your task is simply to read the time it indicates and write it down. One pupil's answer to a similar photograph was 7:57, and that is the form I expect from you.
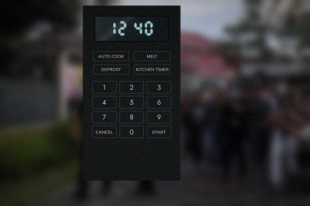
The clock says 12:40
